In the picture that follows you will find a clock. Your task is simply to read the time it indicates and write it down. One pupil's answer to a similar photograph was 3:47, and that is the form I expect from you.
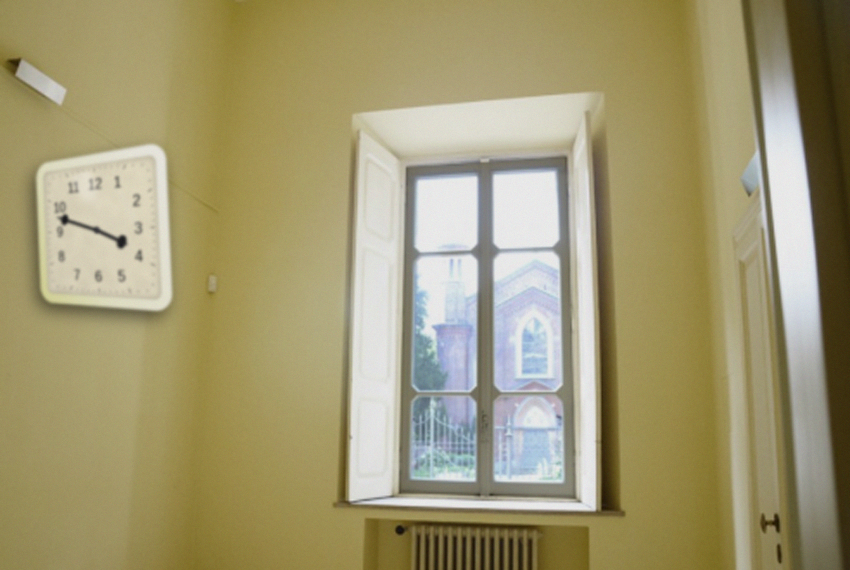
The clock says 3:48
